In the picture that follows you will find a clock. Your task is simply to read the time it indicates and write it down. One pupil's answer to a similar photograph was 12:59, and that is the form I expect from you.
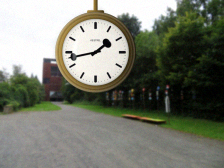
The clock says 1:43
